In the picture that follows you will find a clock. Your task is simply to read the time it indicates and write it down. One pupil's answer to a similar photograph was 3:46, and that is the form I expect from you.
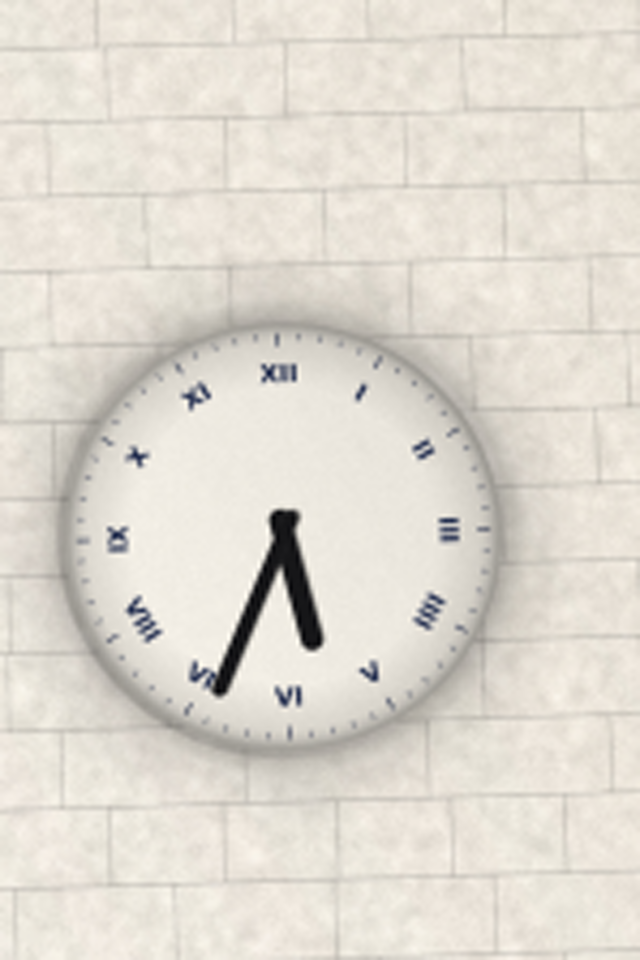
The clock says 5:34
